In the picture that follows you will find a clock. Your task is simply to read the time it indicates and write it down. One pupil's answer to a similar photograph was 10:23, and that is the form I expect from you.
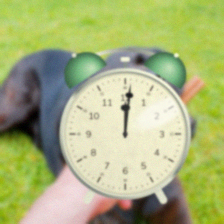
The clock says 12:01
